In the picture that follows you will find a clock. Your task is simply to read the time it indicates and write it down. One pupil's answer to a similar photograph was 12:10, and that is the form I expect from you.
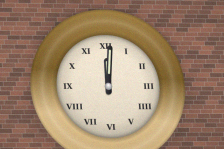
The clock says 12:01
